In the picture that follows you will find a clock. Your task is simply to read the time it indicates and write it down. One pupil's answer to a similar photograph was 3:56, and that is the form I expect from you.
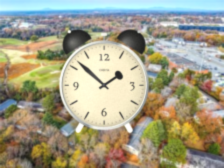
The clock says 1:52
